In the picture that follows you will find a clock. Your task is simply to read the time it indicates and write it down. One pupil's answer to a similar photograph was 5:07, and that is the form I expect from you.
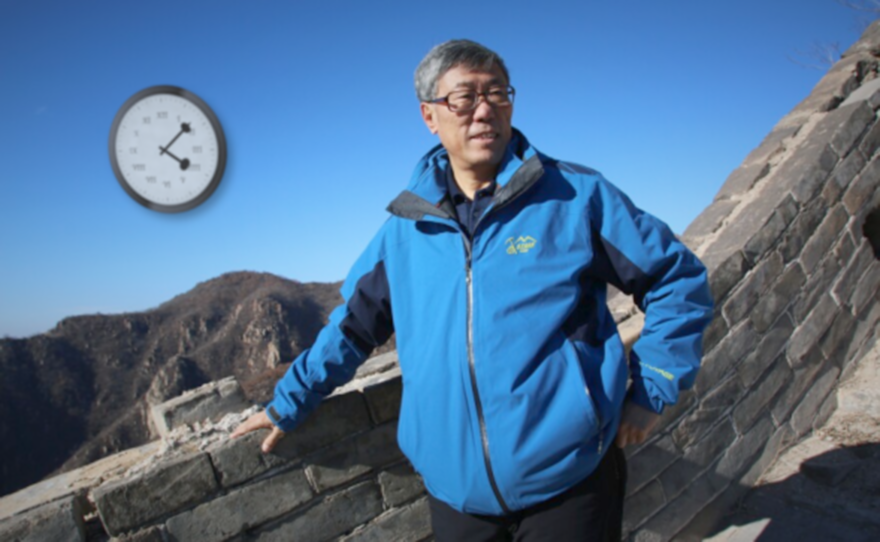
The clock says 4:08
